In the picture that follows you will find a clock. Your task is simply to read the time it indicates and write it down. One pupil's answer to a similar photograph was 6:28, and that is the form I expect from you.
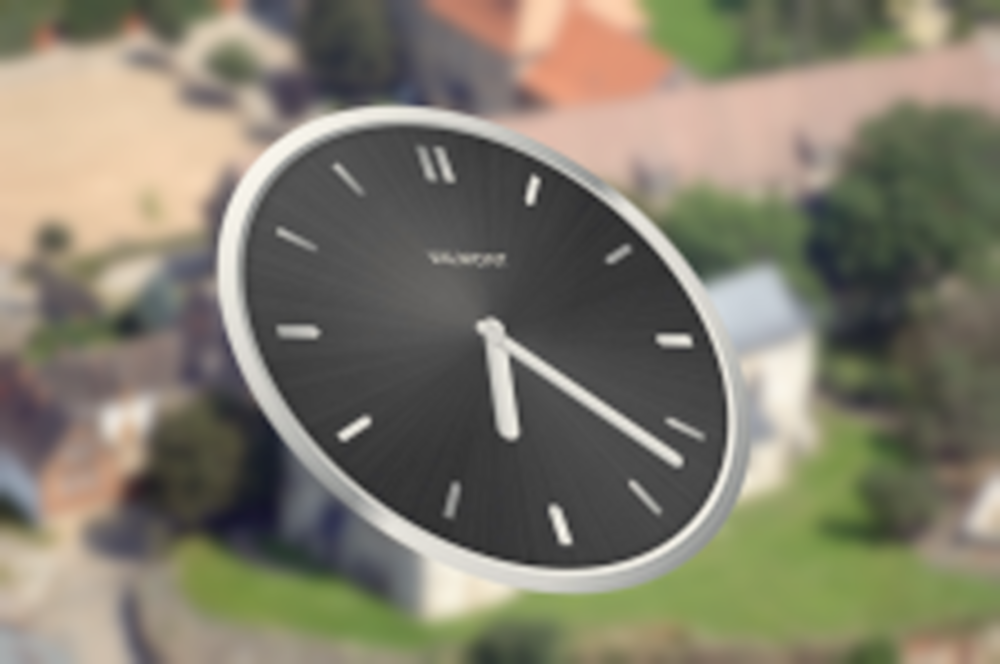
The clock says 6:22
